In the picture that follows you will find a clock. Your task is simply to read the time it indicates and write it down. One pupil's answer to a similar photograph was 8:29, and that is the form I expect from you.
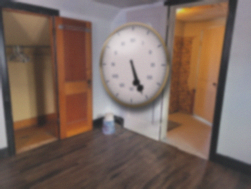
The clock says 5:26
